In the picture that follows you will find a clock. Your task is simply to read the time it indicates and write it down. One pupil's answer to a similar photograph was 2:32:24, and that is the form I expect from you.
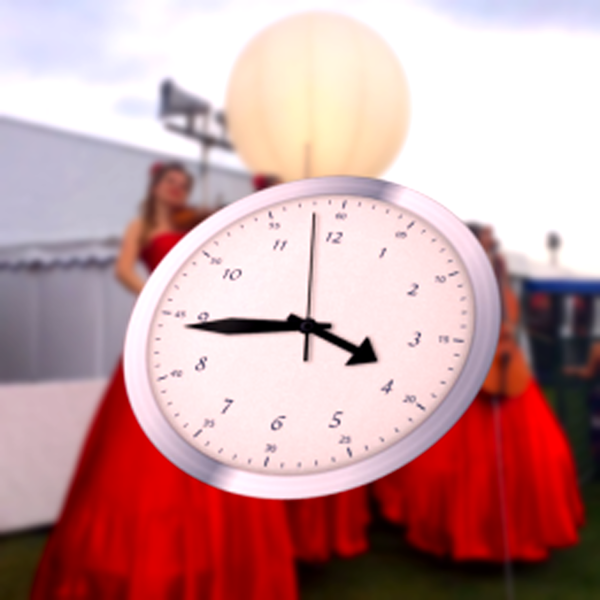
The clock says 3:43:58
